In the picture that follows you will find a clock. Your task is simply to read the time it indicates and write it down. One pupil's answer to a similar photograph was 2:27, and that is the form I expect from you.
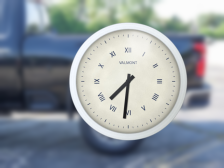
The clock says 7:31
